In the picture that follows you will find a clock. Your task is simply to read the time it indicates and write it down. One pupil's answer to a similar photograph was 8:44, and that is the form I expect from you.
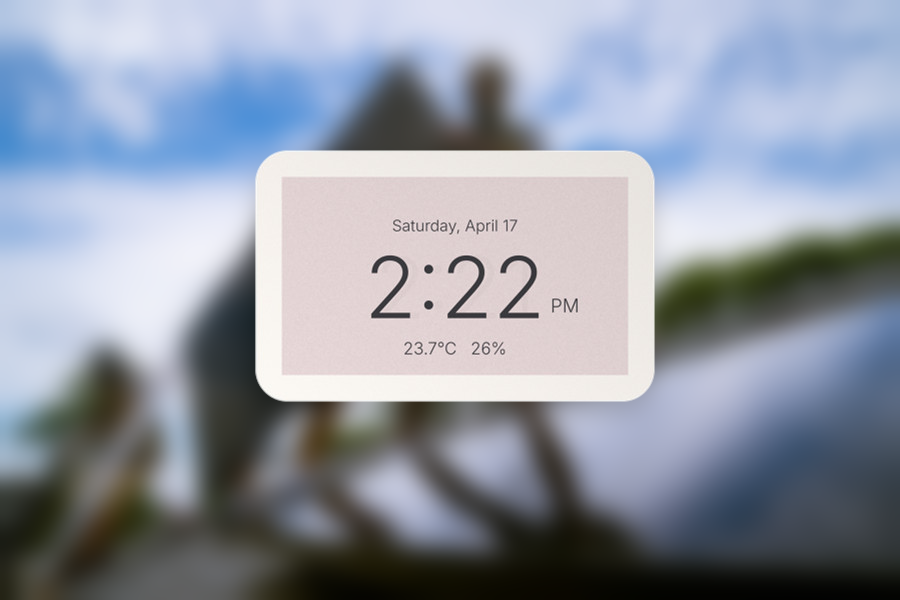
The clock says 2:22
